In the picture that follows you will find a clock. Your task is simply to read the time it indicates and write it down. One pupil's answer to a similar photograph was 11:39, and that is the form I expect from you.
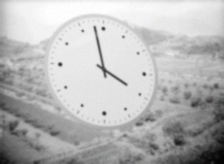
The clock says 3:58
